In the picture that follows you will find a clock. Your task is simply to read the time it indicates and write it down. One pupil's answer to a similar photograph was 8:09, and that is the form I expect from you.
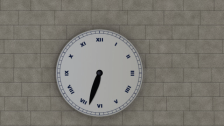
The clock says 6:33
